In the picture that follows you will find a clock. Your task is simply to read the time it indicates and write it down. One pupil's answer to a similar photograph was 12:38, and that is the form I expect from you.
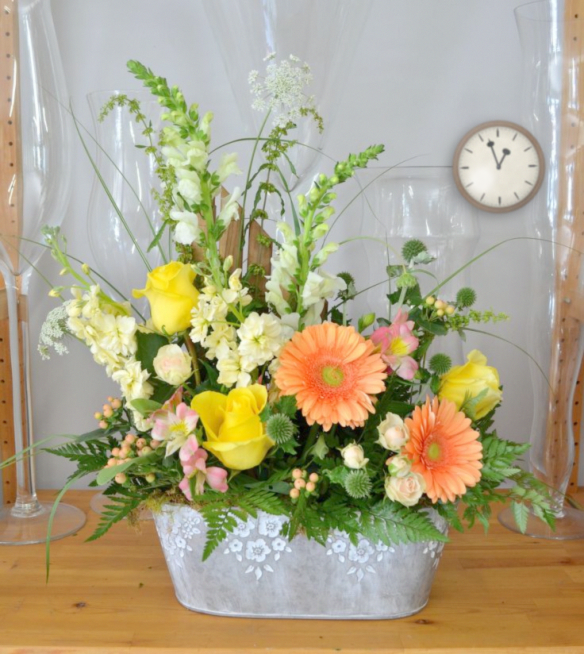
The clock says 12:57
